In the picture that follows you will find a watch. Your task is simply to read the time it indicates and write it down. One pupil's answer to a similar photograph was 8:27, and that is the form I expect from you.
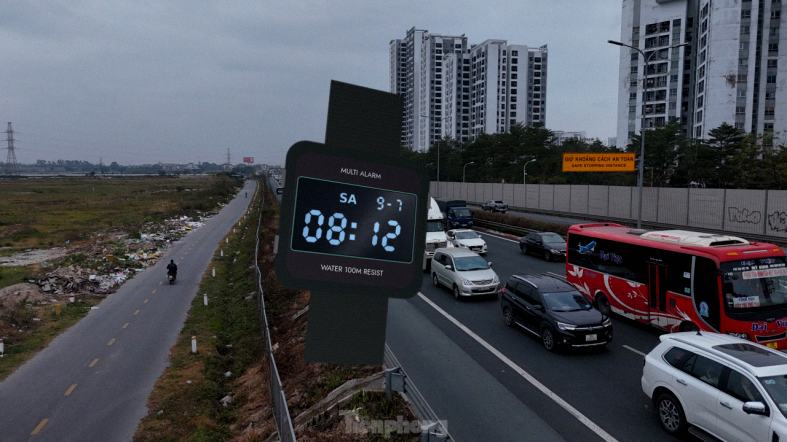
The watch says 8:12
